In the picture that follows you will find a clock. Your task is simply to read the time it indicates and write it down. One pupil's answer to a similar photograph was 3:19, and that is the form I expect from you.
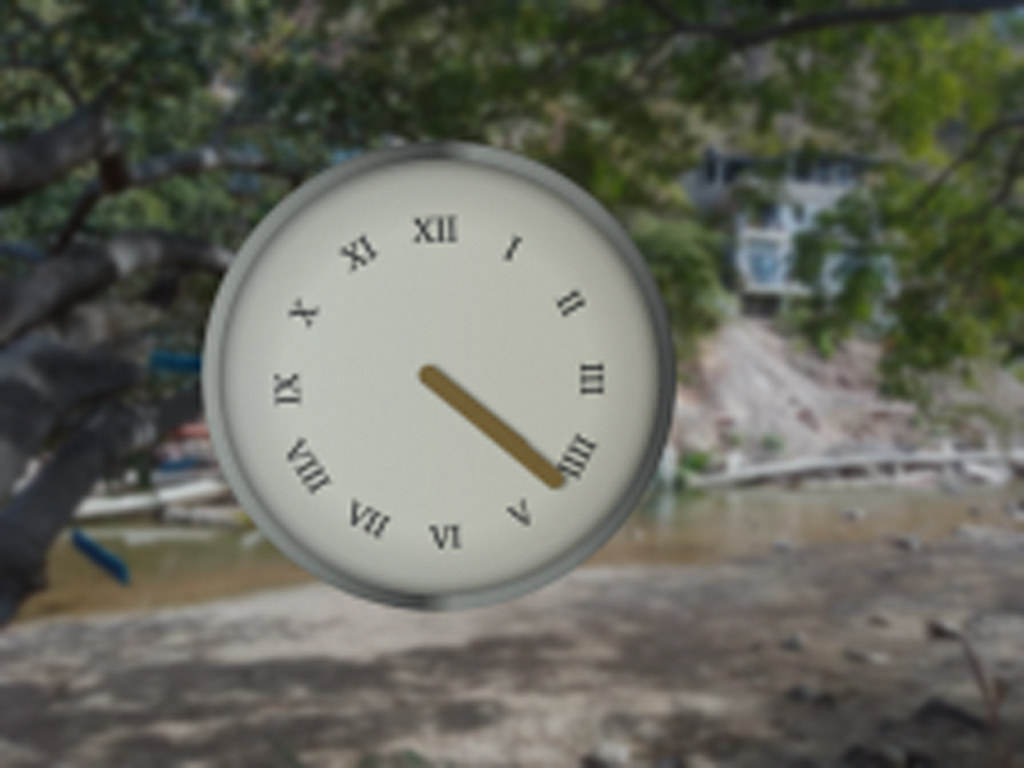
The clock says 4:22
